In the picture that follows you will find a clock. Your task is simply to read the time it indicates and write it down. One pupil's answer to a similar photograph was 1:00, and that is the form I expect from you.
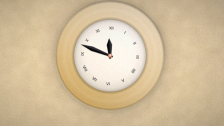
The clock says 11:48
